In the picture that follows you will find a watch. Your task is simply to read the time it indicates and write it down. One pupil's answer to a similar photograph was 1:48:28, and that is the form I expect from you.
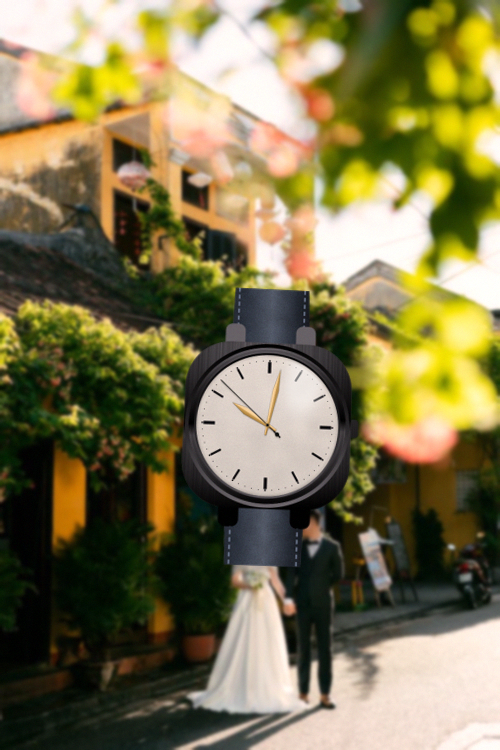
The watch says 10:01:52
